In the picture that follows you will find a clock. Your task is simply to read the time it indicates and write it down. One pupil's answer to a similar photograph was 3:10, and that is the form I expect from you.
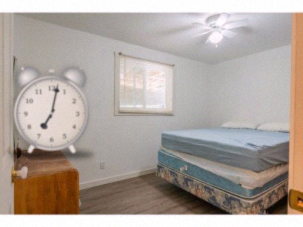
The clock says 7:02
